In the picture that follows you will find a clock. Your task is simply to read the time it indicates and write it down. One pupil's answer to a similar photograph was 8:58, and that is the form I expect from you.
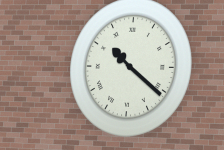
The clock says 10:21
